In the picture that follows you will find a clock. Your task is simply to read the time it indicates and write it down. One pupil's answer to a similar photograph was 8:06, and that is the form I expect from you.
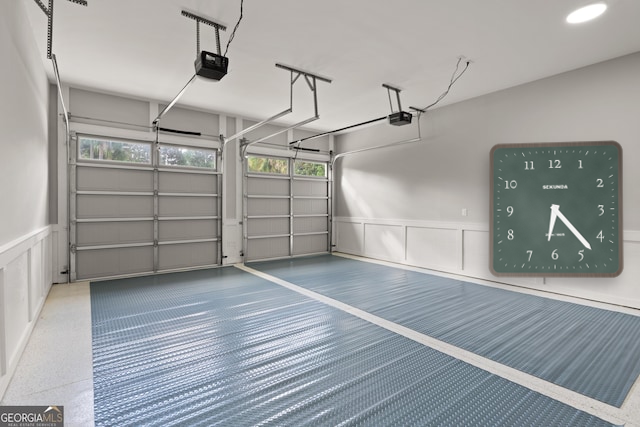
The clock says 6:23
